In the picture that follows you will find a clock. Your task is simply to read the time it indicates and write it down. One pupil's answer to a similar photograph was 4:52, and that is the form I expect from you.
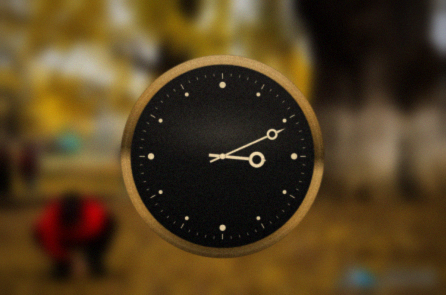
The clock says 3:11
